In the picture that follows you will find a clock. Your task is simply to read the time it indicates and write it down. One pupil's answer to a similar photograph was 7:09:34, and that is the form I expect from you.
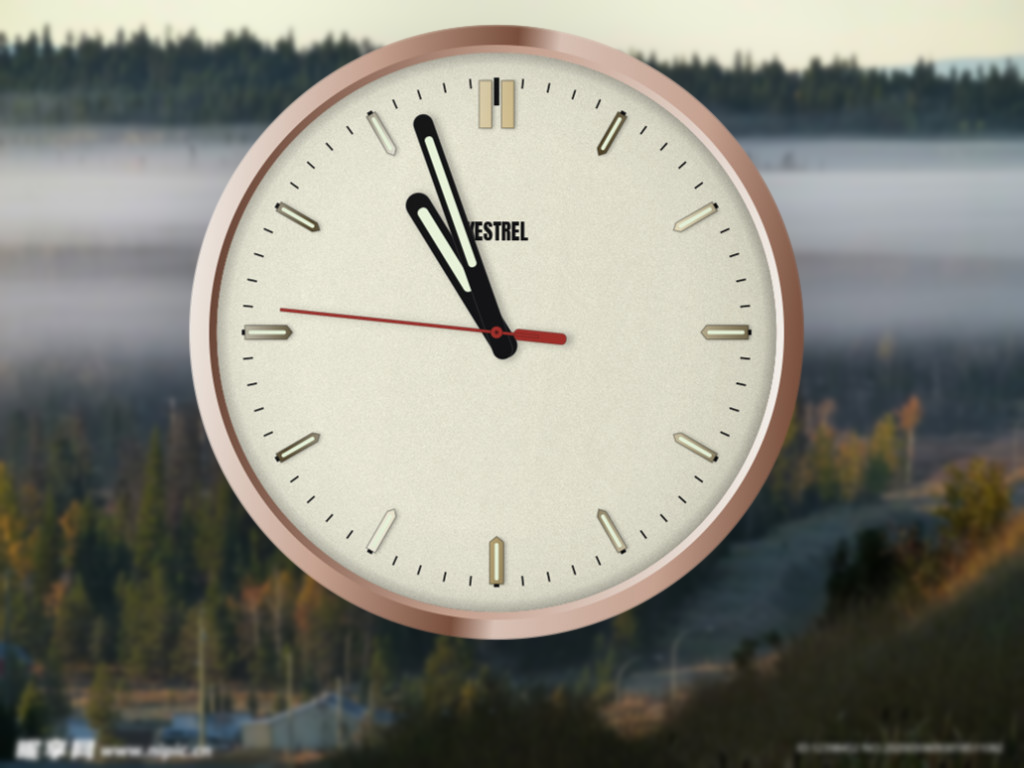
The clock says 10:56:46
